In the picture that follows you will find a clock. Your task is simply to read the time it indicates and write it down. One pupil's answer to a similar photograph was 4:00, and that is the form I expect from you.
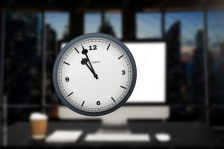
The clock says 10:57
